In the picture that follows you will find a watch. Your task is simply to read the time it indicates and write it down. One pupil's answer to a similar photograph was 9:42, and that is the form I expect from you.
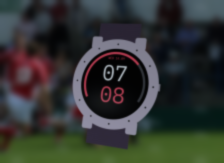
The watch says 7:08
